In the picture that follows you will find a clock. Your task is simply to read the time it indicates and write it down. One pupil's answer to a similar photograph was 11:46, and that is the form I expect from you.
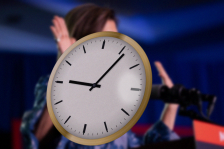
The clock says 9:06
